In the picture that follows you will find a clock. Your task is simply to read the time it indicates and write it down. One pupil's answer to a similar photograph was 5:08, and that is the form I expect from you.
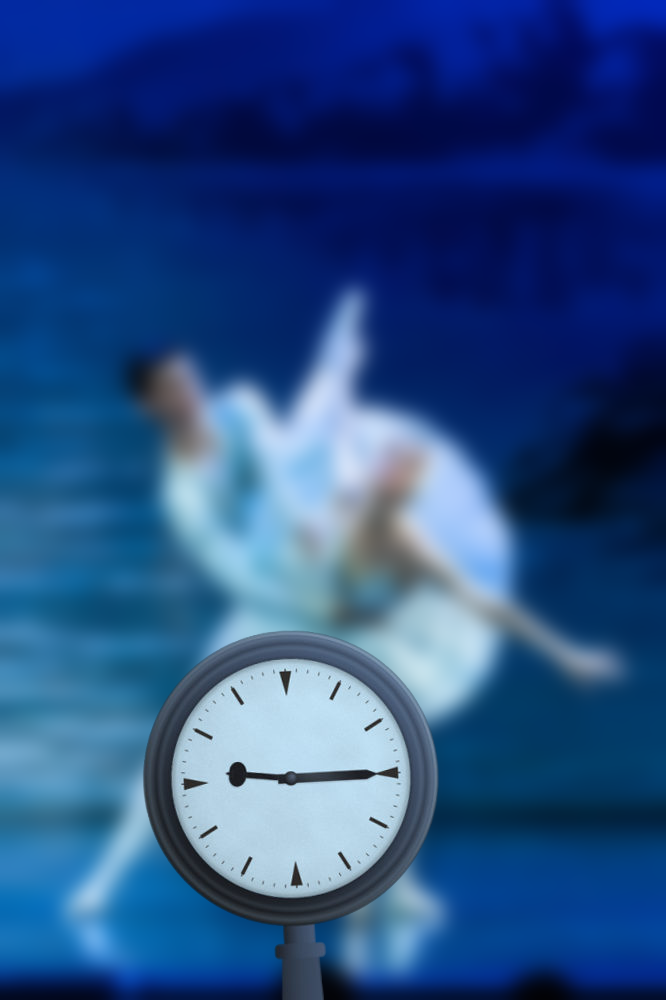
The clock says 9:15
